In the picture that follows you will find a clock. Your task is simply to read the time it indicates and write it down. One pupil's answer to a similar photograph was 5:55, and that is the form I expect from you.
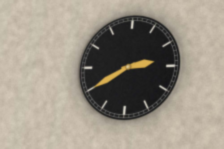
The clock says 2:40
